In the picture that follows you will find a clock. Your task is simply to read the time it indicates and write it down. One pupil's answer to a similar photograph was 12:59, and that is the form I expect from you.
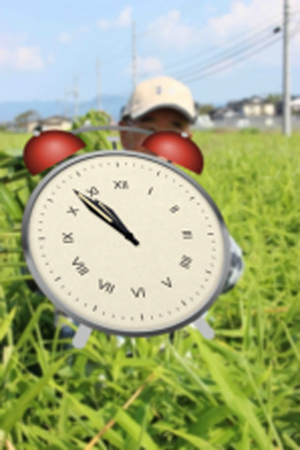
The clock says 10:53
